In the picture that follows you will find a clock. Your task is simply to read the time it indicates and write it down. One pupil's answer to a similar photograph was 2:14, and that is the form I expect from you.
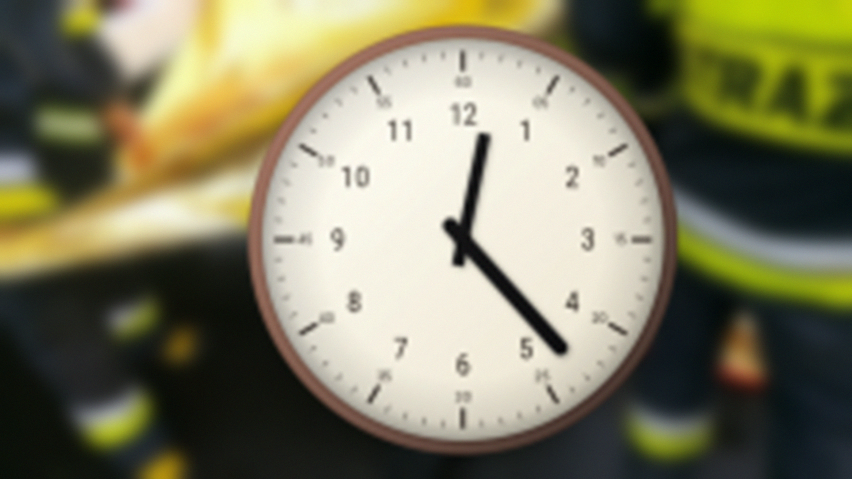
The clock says 12:23
